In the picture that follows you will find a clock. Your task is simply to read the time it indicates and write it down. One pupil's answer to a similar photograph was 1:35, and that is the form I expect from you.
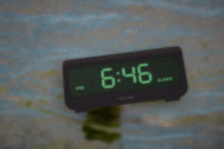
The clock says 6:46
